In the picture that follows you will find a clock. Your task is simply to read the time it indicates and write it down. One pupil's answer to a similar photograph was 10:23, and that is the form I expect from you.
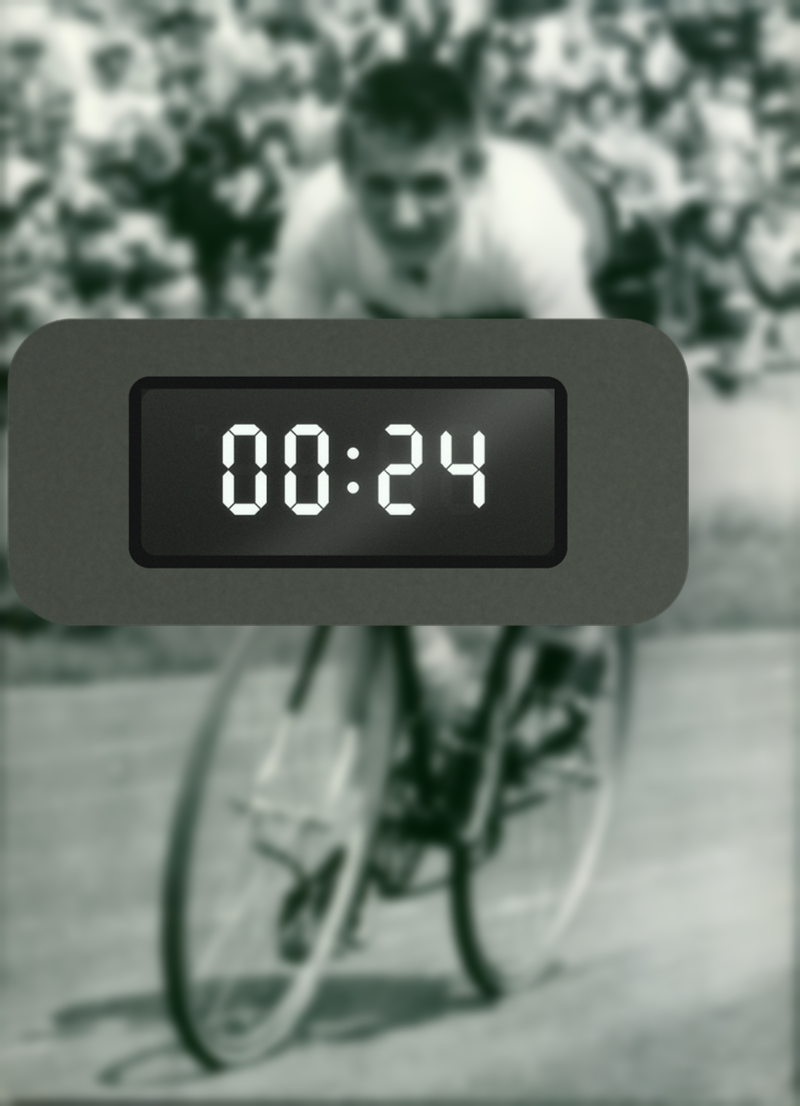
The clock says 0:24
